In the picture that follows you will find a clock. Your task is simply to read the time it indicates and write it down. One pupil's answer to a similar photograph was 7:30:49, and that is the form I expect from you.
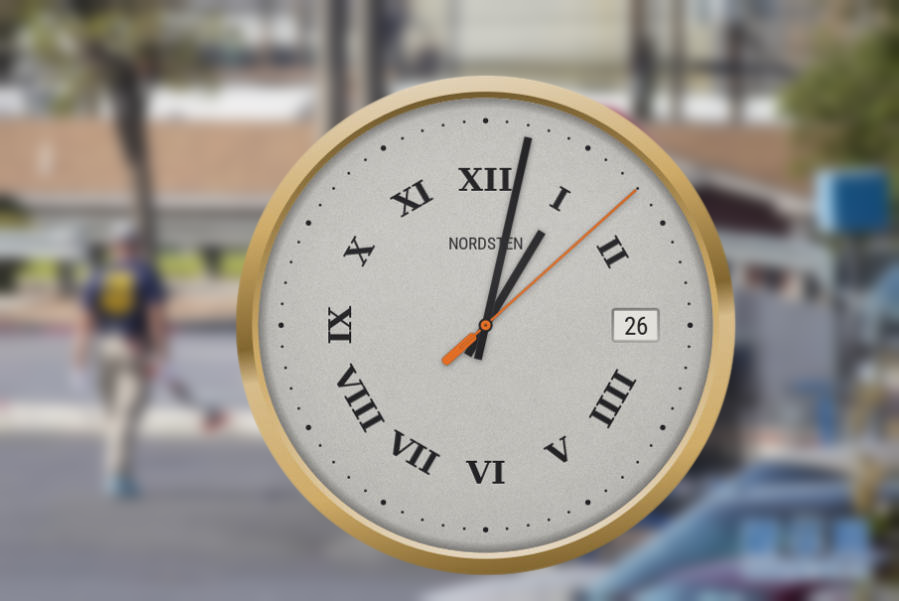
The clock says 1:02:08
